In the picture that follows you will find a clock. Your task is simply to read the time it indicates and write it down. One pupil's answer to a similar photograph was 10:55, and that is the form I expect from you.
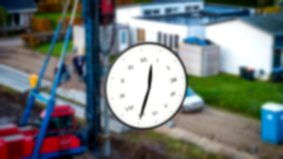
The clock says 12:35
